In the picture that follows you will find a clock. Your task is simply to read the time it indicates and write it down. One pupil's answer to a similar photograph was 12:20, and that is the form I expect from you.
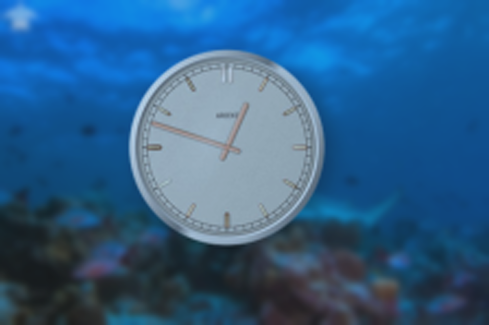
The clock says 12:48
